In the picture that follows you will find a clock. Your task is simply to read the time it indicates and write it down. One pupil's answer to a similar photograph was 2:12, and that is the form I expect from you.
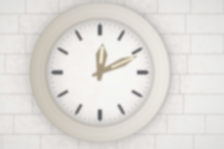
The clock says 12:11
